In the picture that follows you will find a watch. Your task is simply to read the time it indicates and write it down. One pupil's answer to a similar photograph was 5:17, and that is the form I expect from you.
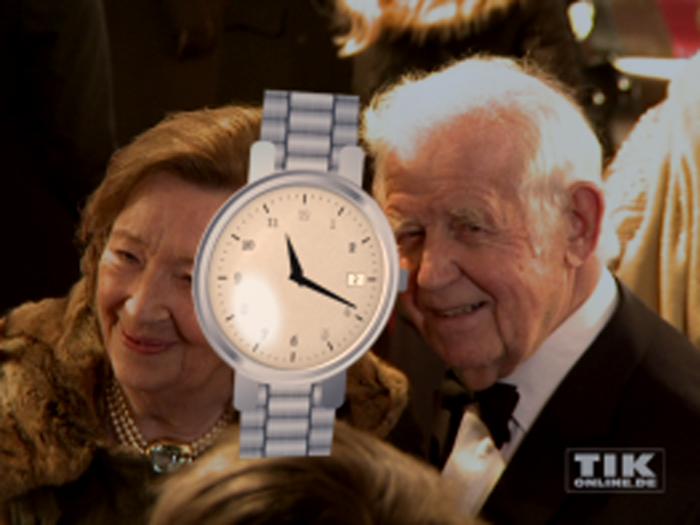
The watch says 11:19
